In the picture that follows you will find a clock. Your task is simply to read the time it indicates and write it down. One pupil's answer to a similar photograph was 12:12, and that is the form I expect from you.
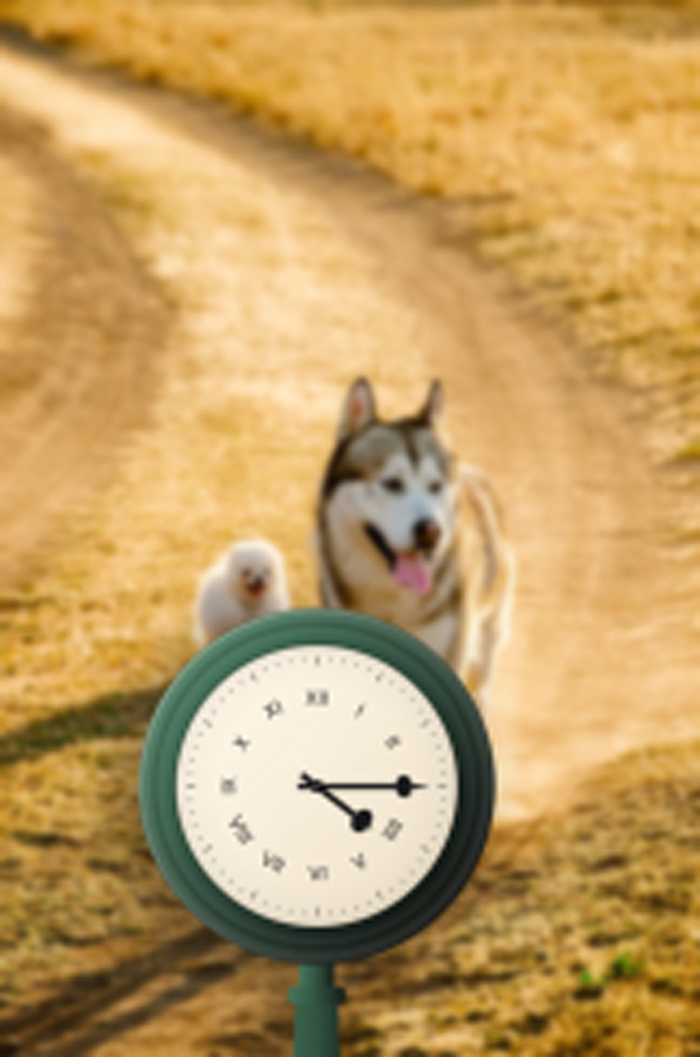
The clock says 4:15
